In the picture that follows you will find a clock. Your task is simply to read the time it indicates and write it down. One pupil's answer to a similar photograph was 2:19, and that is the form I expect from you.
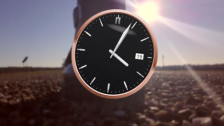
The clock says 4:04
